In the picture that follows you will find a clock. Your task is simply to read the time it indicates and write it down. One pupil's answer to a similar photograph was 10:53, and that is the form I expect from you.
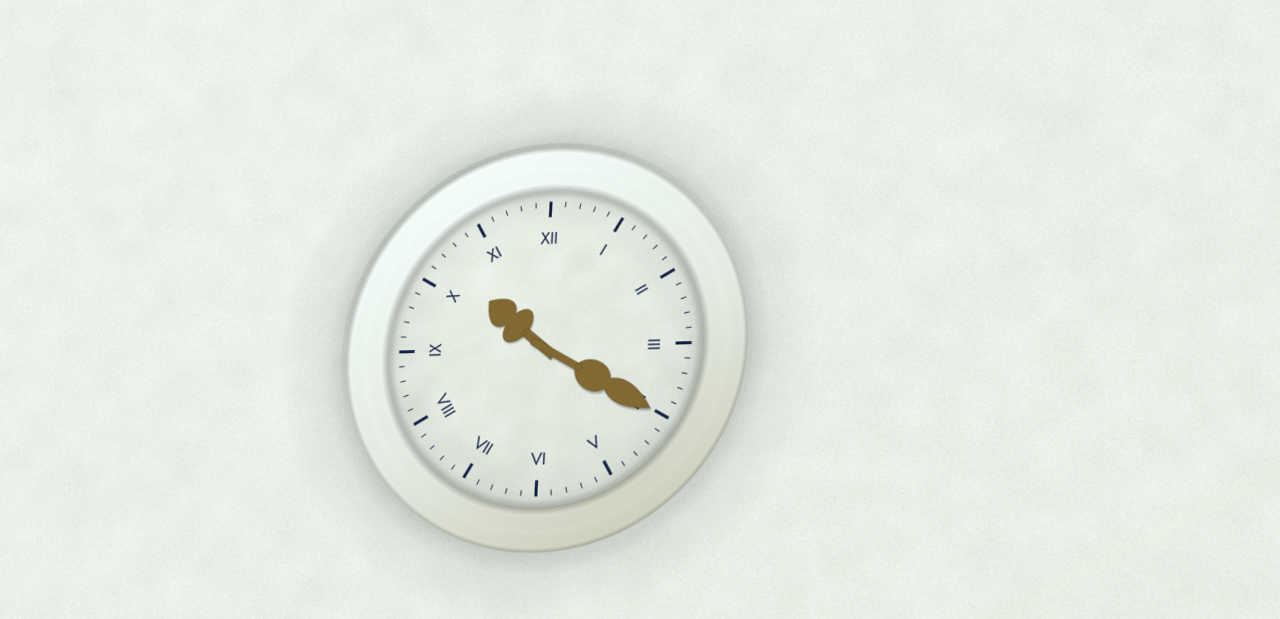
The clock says 10:20
